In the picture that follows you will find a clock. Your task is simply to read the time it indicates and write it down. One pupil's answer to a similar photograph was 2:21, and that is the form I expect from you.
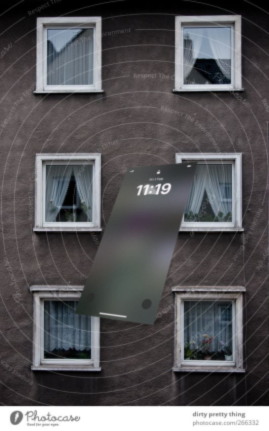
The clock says 11:19
